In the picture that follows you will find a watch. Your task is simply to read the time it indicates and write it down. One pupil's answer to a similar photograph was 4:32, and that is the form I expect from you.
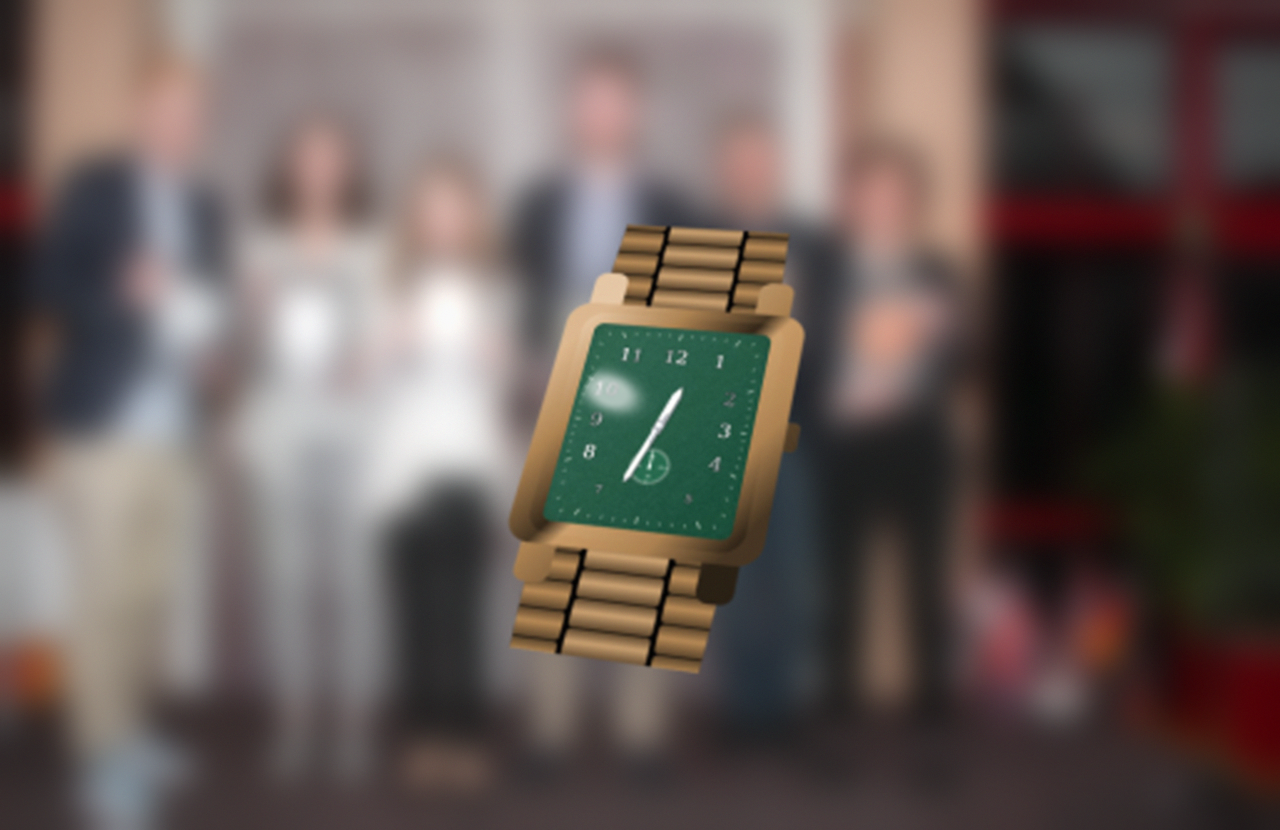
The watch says 12:33
